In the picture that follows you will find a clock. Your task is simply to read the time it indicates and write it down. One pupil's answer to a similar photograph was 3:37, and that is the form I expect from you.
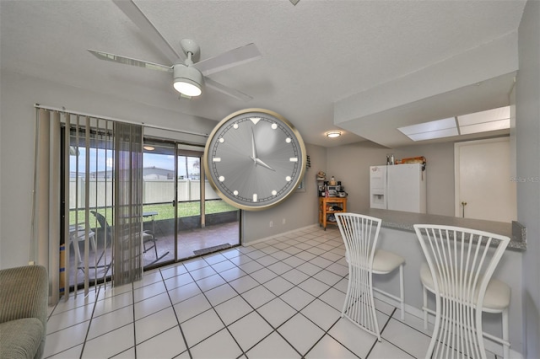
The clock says 3:59
